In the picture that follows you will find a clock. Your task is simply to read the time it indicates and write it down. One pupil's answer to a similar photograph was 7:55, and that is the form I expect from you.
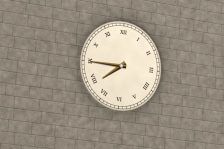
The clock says 7:45
